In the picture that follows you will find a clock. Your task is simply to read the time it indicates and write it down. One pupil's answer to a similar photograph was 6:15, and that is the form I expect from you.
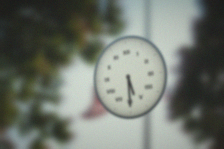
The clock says 5:30
